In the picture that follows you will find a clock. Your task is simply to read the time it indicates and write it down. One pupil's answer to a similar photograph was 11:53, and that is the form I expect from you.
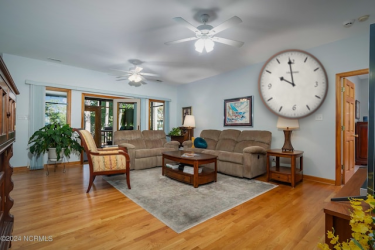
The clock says 9:59
